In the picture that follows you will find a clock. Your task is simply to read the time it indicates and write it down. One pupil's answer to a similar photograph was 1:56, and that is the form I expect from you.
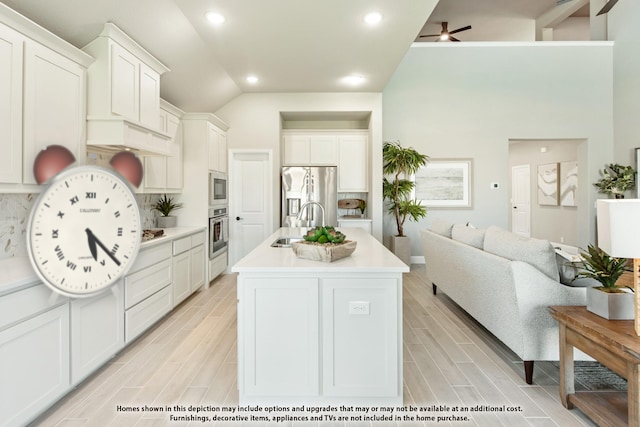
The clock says 5:22
